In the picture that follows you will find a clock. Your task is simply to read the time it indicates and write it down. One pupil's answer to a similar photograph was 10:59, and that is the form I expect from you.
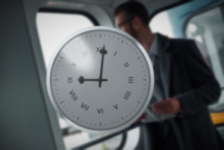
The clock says 9:01
